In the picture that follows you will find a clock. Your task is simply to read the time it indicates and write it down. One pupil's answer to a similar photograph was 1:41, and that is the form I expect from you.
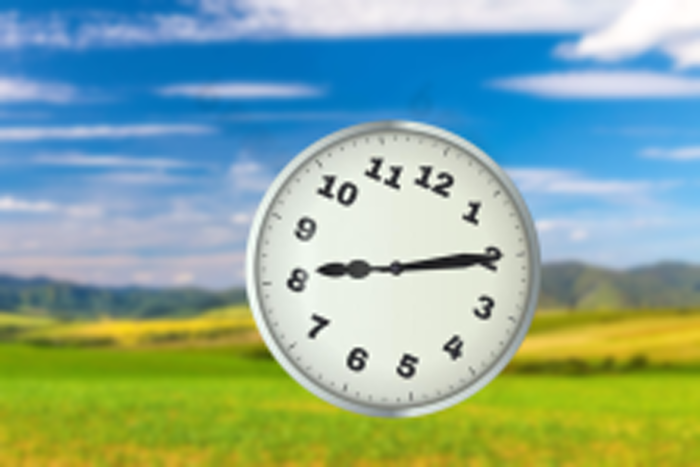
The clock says 8:10
